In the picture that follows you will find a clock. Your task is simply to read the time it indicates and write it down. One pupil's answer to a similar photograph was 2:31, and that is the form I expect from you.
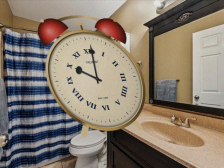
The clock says 10:01
